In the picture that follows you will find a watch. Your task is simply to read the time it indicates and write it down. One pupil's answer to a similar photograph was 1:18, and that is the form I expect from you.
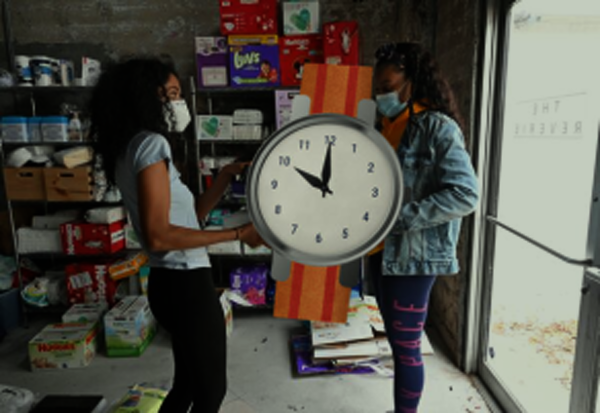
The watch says 10:00
